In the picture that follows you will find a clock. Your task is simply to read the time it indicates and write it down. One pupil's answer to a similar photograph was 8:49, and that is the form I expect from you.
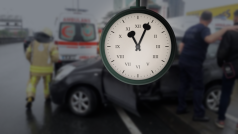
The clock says 11:04
